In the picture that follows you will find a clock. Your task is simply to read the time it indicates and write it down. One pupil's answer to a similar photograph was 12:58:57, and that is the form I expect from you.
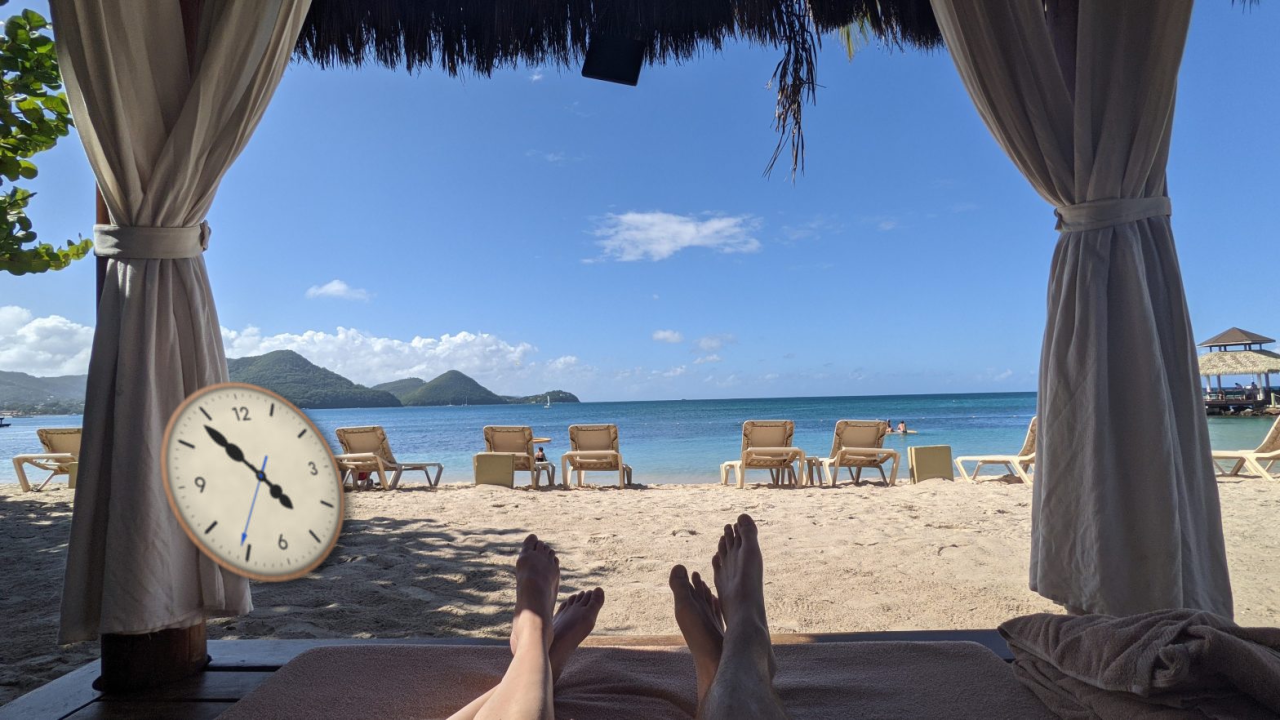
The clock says 4:53:36
